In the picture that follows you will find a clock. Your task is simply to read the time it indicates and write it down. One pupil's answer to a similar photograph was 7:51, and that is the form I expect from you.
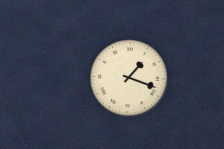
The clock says 1:18
